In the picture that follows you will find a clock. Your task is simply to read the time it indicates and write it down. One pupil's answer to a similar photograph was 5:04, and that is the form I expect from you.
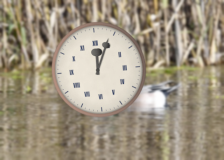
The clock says 12:04
